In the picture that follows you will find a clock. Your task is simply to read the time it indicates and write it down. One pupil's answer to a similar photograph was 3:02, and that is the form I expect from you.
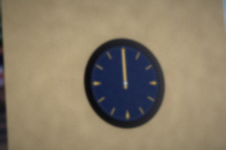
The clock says 12:00
